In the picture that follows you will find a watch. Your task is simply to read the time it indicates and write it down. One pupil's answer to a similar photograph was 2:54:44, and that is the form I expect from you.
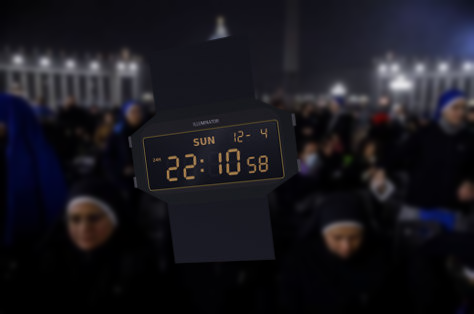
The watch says 22:10:58
